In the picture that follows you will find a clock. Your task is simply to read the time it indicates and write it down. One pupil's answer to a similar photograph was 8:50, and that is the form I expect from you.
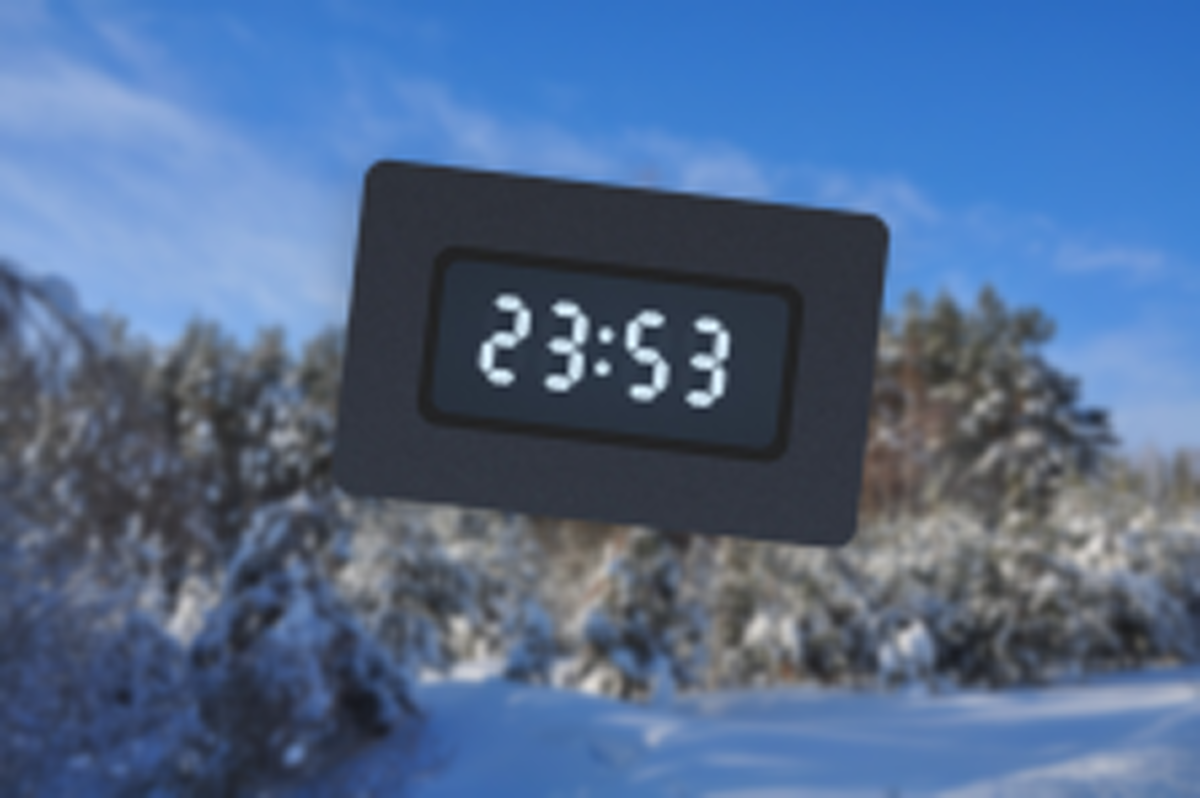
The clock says 23:53
